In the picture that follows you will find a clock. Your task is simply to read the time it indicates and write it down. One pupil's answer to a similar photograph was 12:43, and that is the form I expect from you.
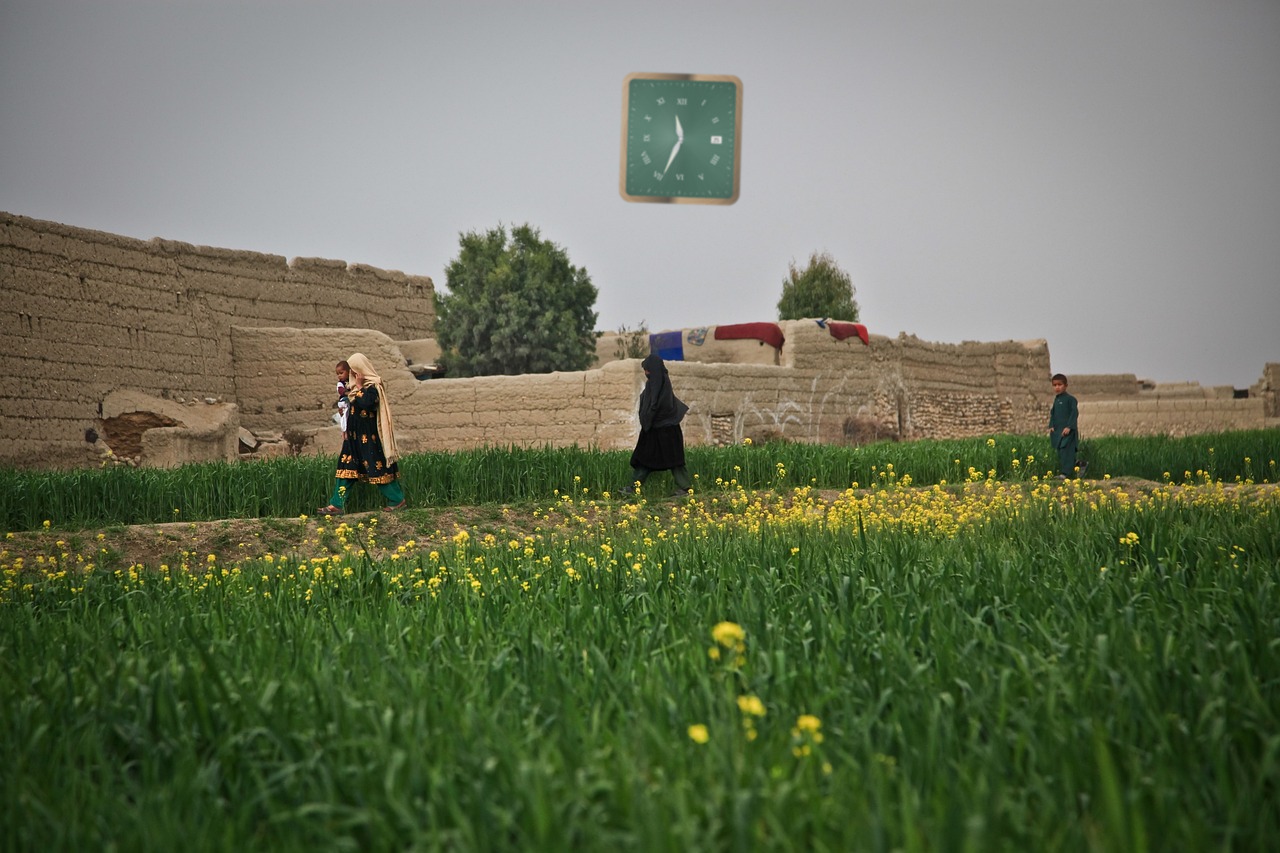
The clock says 11:34
